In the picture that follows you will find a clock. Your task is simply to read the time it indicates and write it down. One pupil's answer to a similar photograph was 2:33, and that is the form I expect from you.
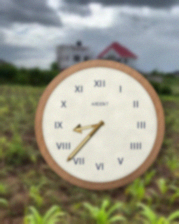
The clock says 8:37
